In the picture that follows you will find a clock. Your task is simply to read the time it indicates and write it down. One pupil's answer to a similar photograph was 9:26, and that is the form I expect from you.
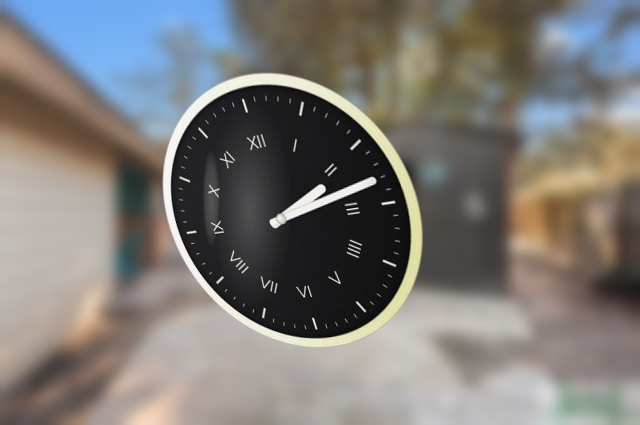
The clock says 2:13
